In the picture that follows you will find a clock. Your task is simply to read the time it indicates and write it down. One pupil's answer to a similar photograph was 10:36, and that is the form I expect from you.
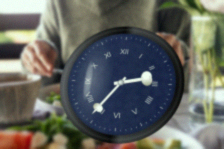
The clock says 2:36
